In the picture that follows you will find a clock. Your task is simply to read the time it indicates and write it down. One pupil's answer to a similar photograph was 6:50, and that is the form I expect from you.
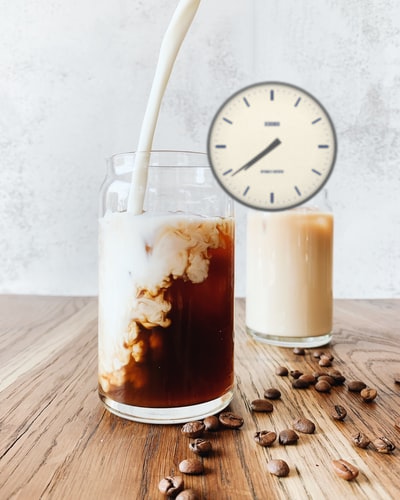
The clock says 7:39
